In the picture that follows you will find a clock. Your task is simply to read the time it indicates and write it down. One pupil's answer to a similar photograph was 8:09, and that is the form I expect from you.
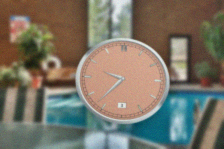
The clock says 9:37
